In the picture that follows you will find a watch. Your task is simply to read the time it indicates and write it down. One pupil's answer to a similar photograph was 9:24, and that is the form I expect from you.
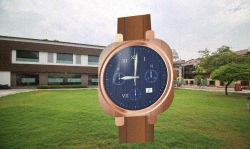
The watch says 9:01
